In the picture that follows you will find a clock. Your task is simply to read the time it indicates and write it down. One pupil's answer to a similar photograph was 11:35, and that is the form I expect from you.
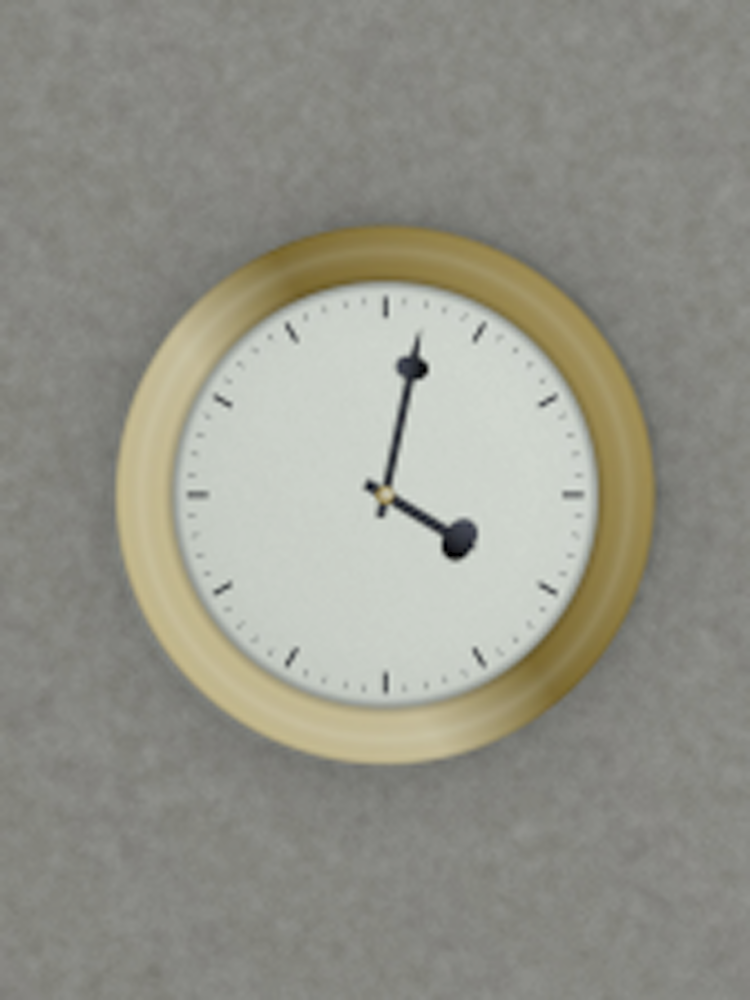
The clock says 4:02
